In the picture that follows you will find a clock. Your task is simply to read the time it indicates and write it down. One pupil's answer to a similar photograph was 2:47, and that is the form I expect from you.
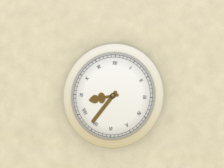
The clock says 8:36
